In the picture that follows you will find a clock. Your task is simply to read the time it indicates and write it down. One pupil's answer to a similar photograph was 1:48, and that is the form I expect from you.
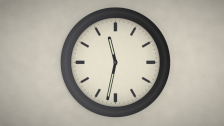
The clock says 11:32
